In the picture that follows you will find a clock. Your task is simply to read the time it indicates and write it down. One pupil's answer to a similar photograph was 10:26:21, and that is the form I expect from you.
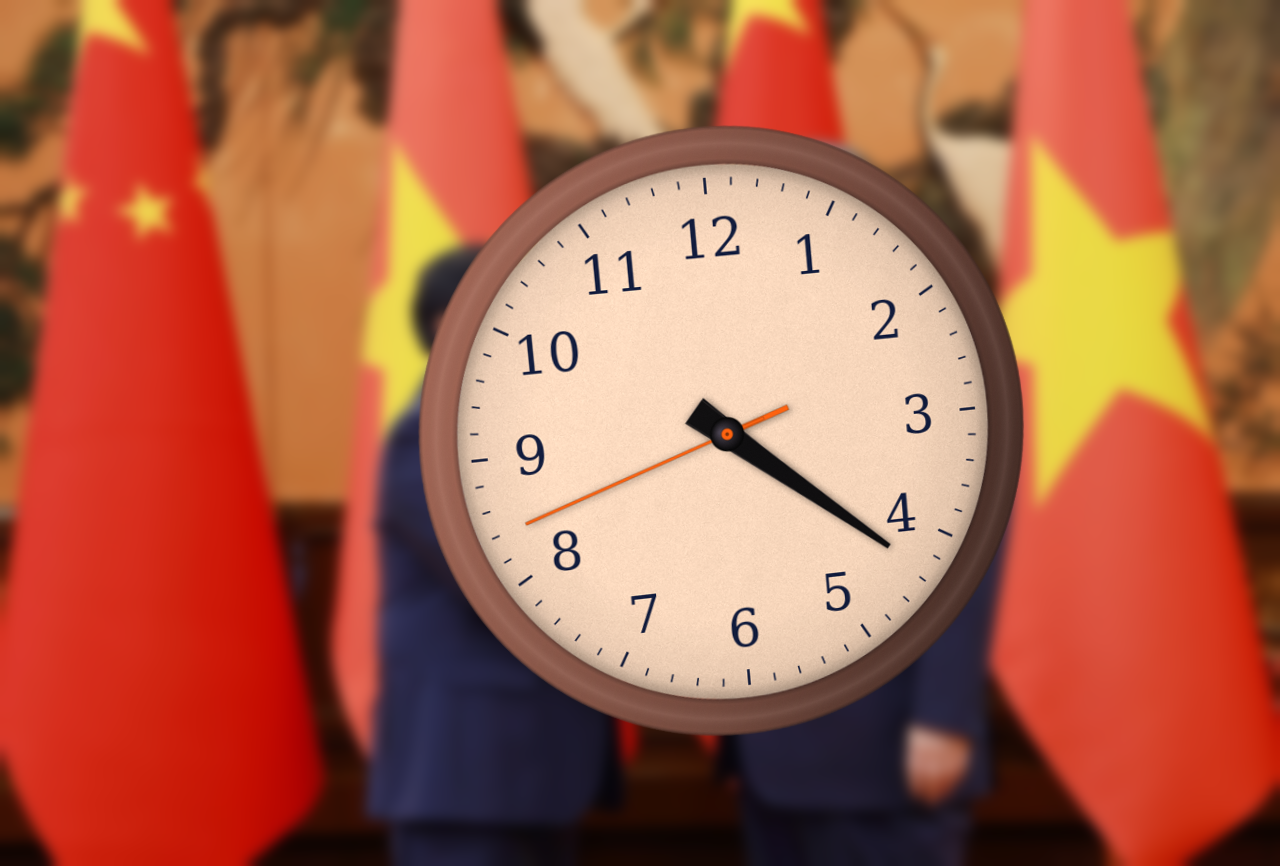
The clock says 4:21:42
